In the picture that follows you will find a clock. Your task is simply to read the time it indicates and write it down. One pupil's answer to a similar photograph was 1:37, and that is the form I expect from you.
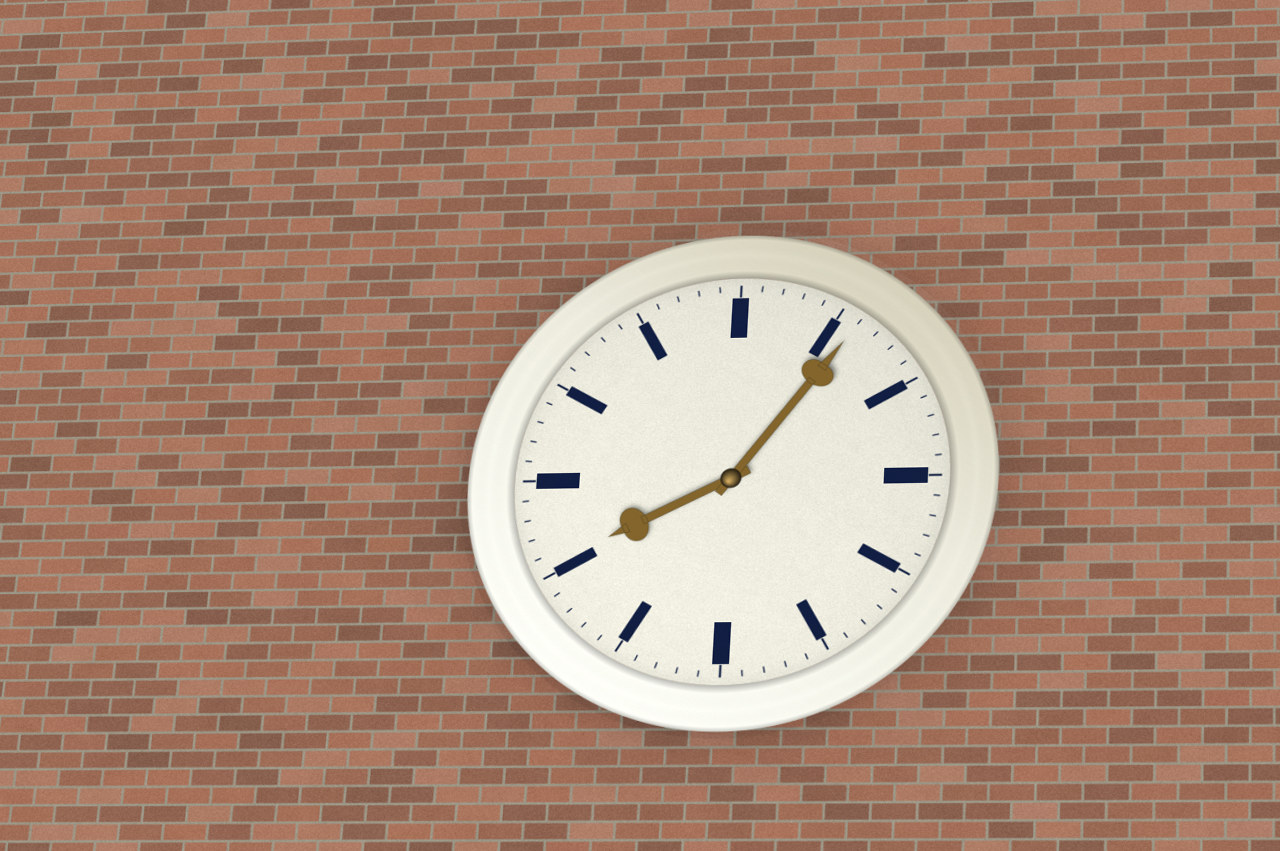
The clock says 8:06
